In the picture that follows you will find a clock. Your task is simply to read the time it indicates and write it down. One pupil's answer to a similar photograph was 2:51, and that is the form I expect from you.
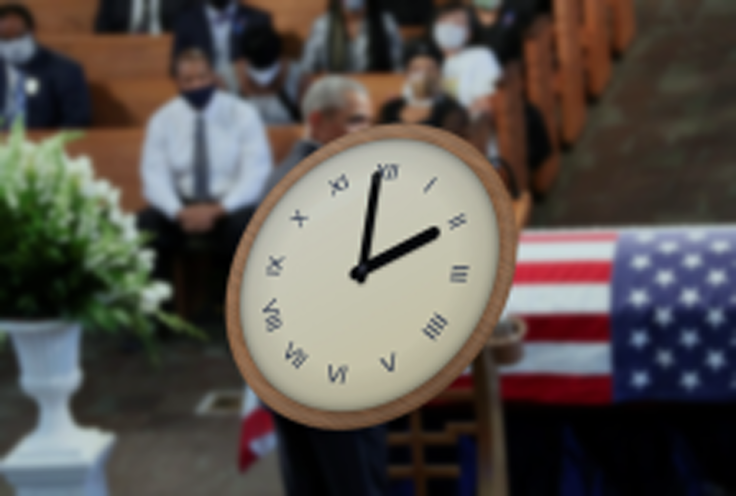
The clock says 1:59
